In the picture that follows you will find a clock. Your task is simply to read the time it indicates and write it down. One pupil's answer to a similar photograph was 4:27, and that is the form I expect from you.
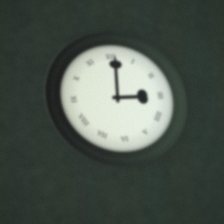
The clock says 3:01
